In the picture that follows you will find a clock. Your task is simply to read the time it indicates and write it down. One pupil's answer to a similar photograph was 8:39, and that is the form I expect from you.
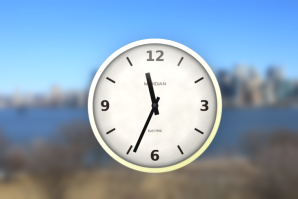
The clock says 11:34
